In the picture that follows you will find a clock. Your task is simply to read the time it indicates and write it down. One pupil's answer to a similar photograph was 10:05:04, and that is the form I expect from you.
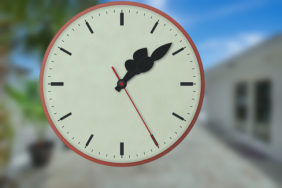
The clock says 1:08:25
